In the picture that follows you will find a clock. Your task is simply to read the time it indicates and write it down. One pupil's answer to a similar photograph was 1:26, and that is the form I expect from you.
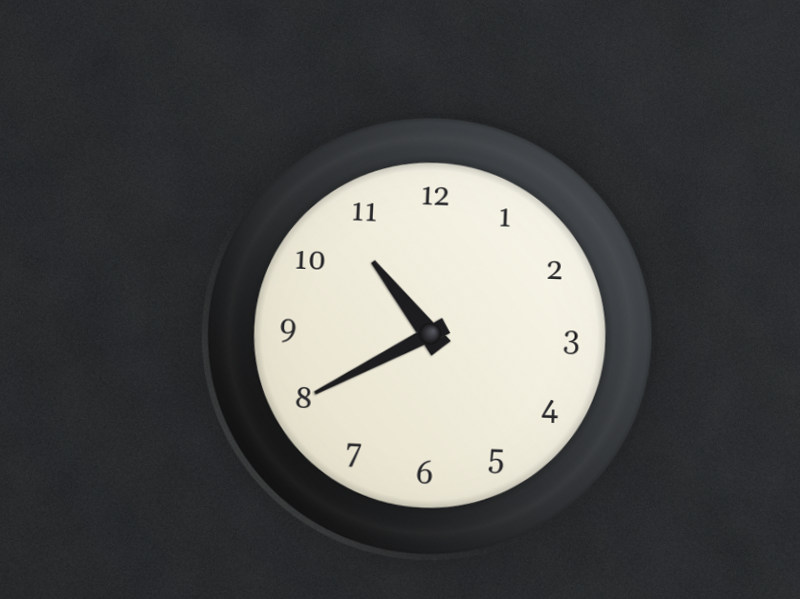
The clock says 10:40
